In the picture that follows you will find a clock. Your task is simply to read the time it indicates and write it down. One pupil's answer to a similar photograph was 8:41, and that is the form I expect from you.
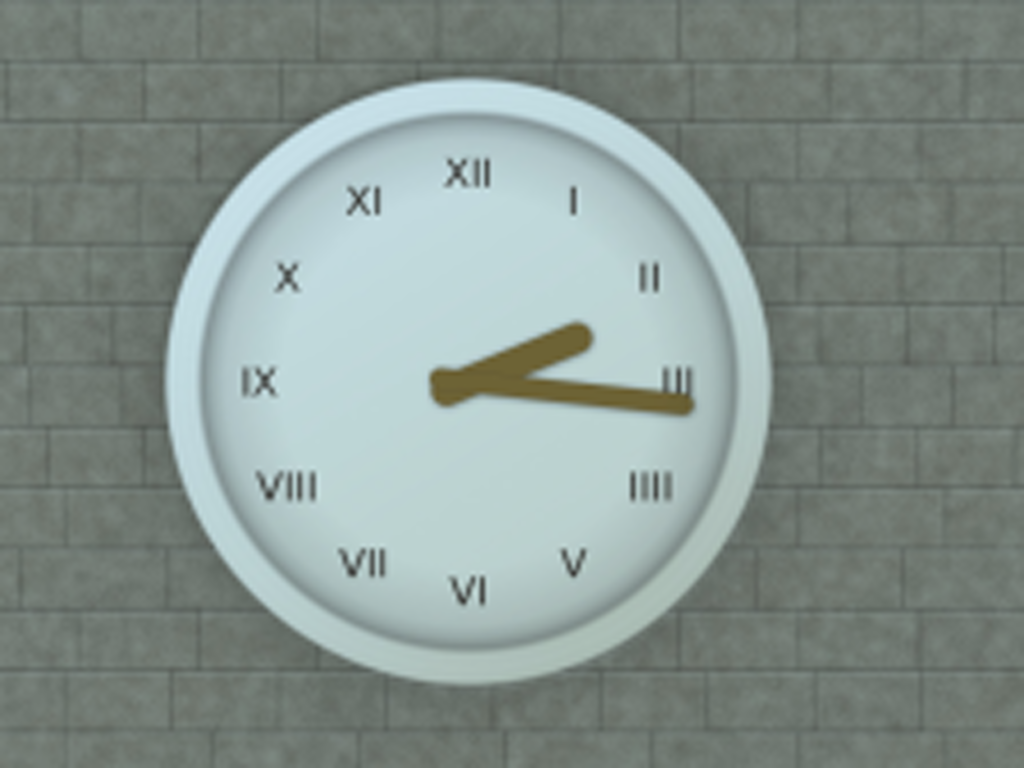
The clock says 2:16
